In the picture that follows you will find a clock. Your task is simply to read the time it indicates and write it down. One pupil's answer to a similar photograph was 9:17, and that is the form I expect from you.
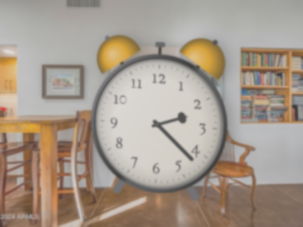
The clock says 2:22
